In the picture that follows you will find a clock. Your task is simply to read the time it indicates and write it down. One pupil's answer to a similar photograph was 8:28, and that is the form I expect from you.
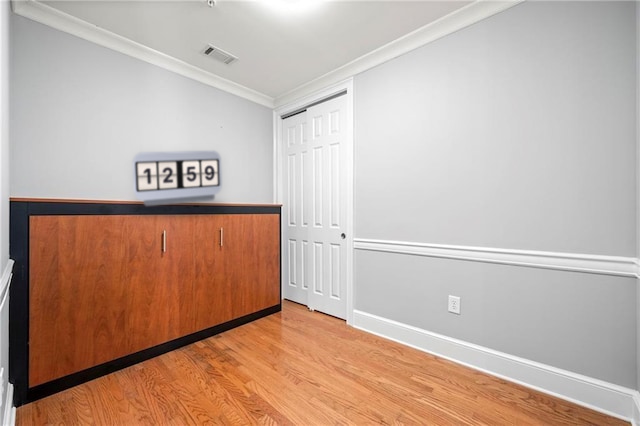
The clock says 12:59
